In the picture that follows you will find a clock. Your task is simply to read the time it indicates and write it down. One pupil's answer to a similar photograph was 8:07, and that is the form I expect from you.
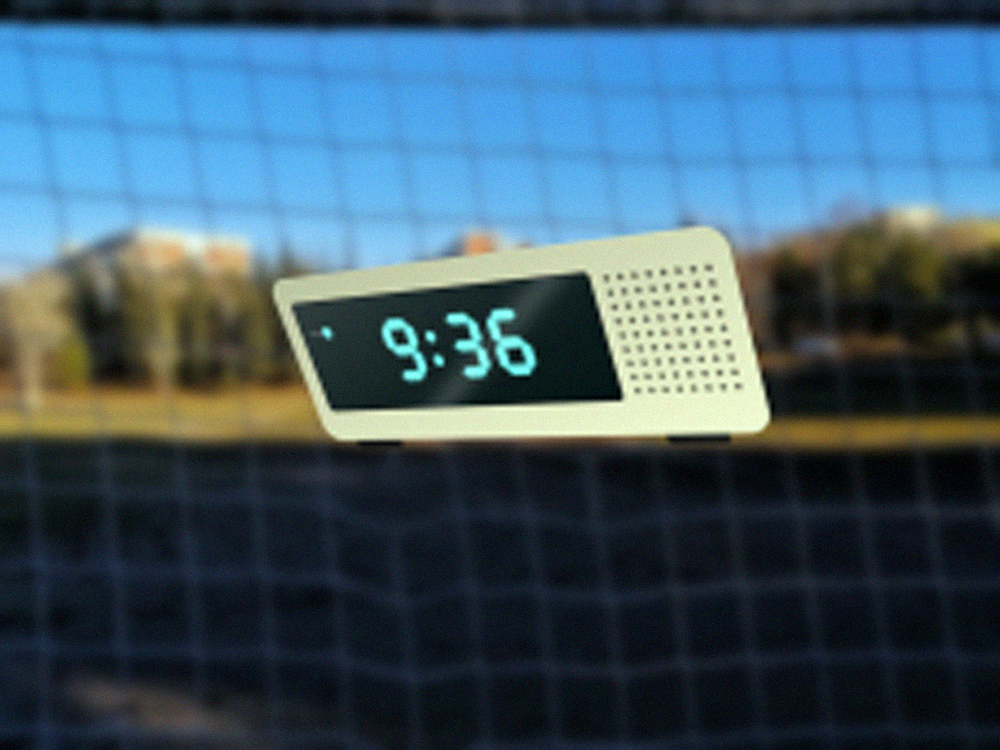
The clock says 9:36
